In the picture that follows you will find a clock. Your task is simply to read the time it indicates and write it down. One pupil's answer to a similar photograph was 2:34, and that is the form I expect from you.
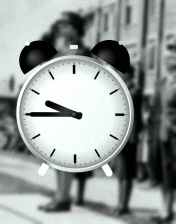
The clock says 9:45
